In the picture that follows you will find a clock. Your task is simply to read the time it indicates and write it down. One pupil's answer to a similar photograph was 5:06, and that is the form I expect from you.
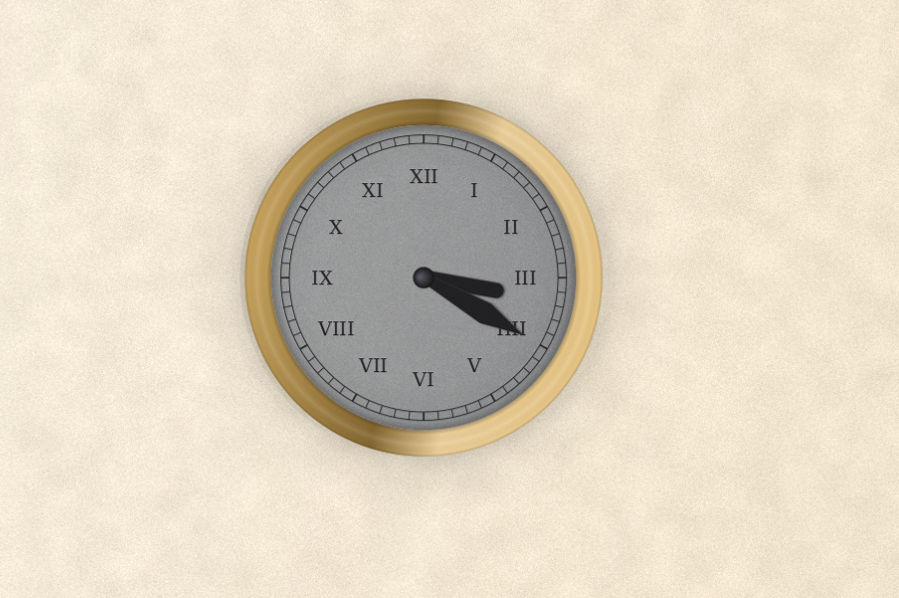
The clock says 3:20
